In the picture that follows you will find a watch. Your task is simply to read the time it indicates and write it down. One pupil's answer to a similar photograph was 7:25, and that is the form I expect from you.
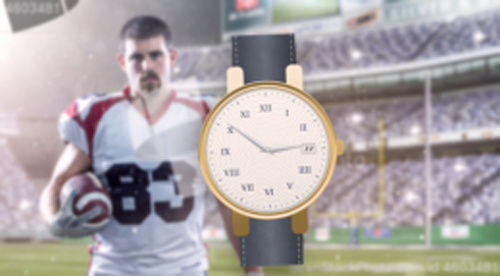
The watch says 2:51
